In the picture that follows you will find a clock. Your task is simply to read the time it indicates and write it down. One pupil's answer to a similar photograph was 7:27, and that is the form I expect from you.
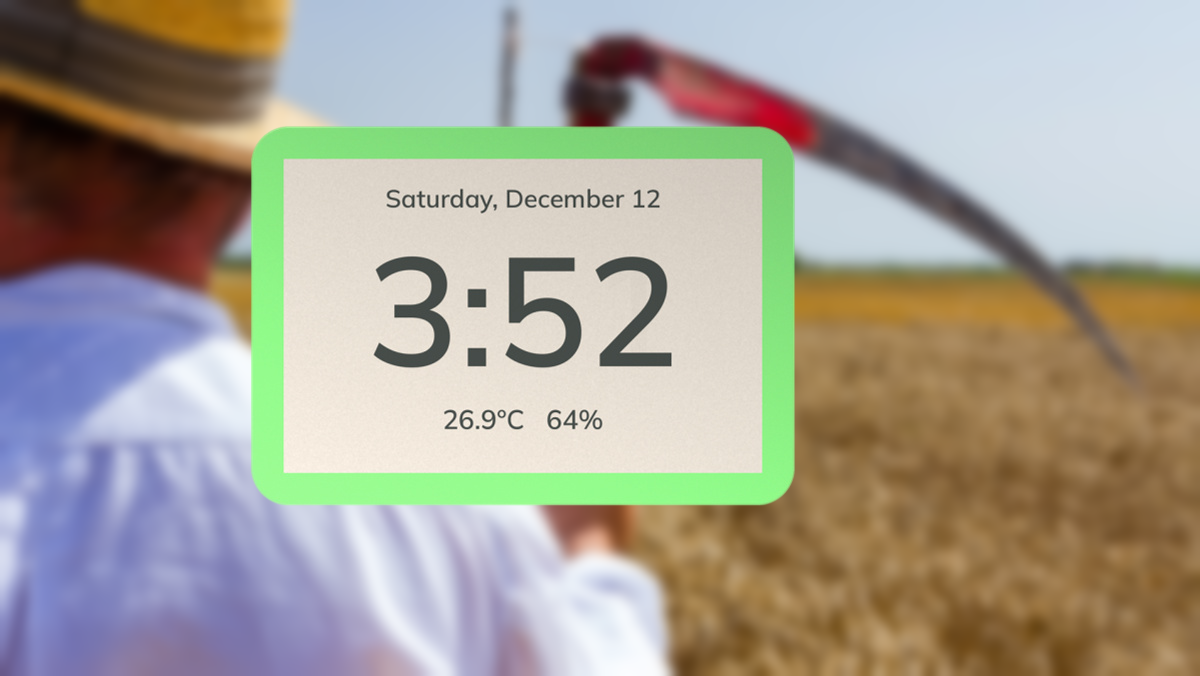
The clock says 3:52
